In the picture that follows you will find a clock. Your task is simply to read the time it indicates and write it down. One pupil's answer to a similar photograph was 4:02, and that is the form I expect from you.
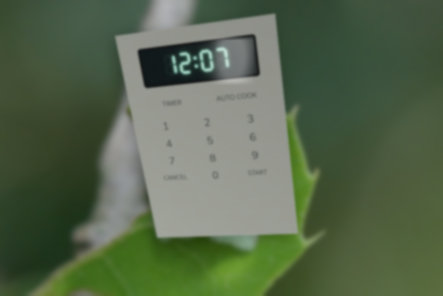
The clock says 12:07
